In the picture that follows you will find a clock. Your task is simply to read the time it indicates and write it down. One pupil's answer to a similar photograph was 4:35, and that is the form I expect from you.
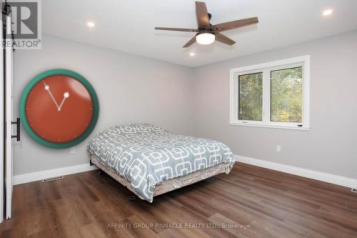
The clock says 12:55
